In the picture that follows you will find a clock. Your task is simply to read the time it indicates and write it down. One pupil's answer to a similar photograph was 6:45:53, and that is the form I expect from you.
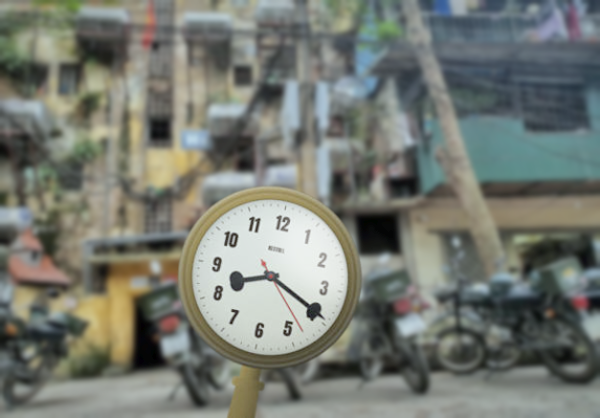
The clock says 8:19:23
